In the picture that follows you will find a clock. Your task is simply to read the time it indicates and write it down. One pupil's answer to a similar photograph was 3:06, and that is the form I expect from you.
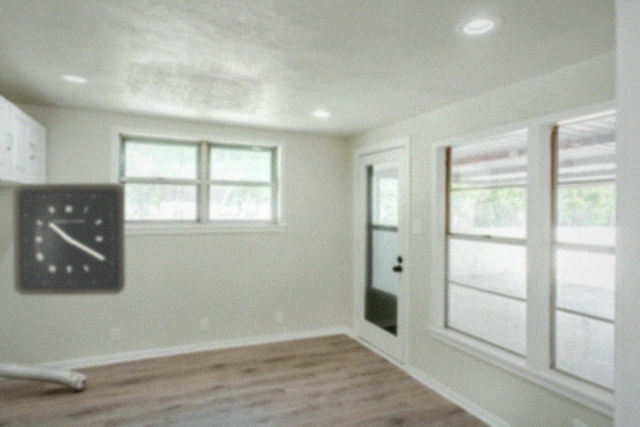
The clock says 10:20
